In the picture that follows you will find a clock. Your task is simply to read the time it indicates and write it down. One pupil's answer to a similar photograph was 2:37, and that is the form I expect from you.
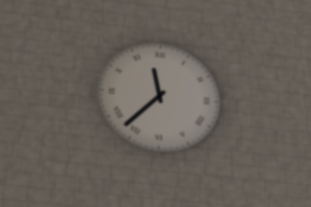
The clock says 11:37
